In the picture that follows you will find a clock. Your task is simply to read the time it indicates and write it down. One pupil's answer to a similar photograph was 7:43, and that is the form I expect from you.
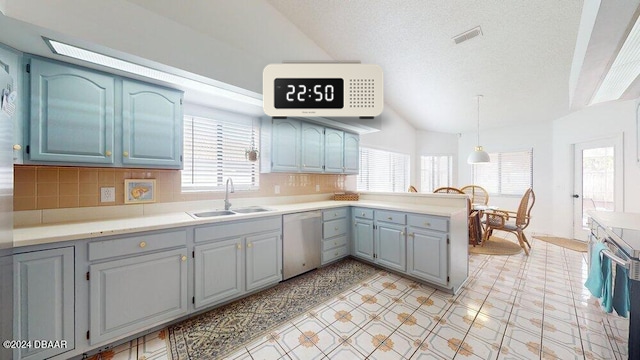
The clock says 22:50
